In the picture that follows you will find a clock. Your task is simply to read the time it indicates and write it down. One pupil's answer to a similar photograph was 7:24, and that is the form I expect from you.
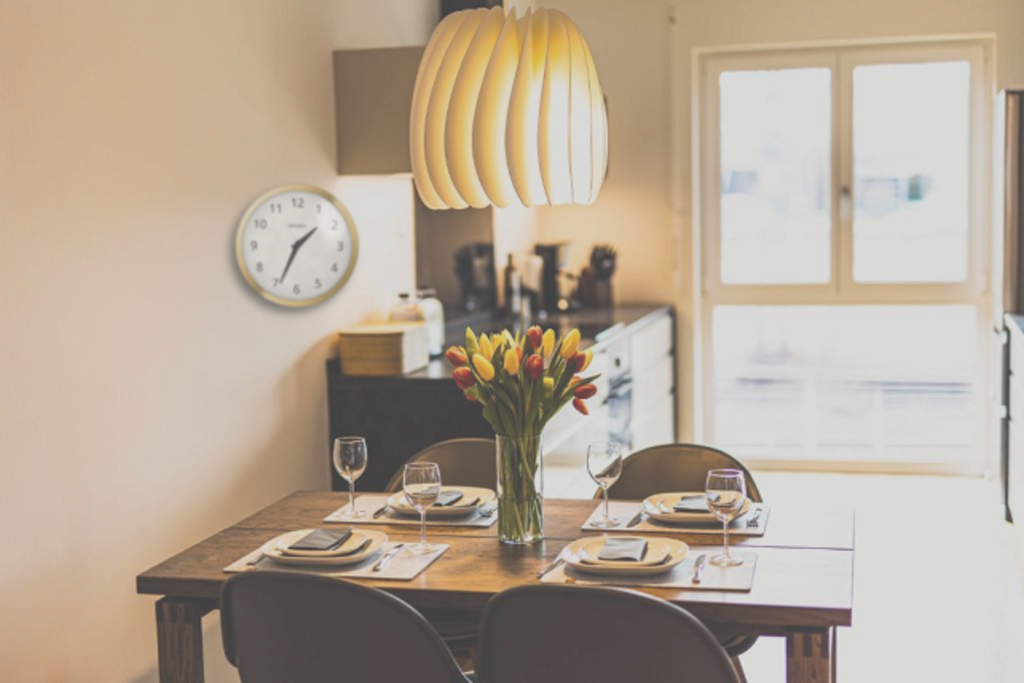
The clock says 1:34
